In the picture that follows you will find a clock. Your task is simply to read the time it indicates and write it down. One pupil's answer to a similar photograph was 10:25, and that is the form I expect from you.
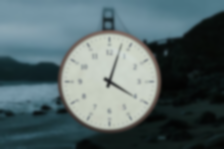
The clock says 4:03
